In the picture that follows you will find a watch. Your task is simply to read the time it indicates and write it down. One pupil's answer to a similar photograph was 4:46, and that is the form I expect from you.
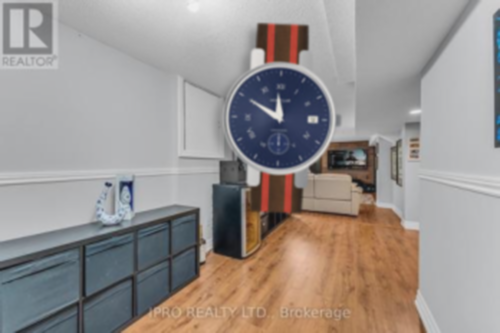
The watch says 11:50
